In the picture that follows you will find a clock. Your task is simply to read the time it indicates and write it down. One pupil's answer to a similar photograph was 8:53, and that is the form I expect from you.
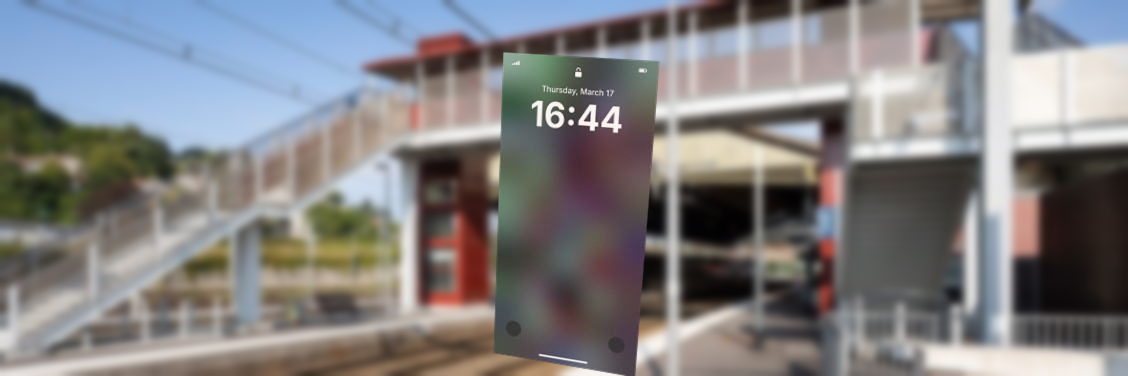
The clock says 16:44
